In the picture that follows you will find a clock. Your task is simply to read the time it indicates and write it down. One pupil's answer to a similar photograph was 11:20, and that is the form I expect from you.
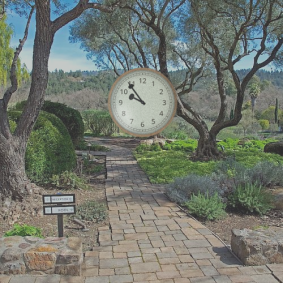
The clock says 9:54
